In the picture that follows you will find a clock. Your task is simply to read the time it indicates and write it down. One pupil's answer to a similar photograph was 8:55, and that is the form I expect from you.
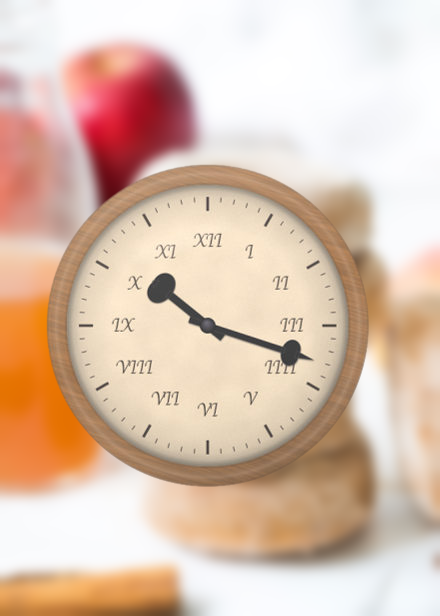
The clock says 10:18
